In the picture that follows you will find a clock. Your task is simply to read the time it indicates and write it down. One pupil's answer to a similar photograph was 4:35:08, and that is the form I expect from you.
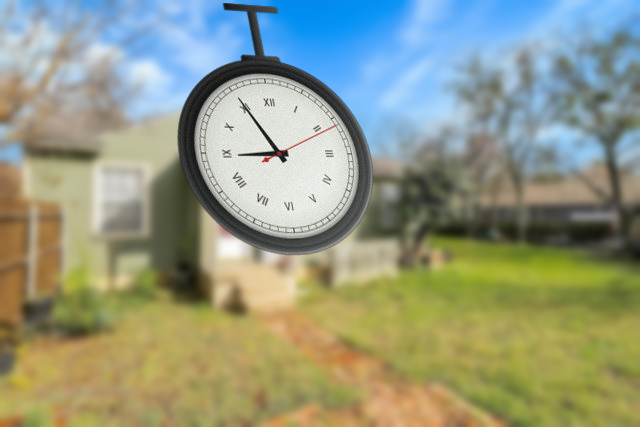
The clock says 8:55:11
